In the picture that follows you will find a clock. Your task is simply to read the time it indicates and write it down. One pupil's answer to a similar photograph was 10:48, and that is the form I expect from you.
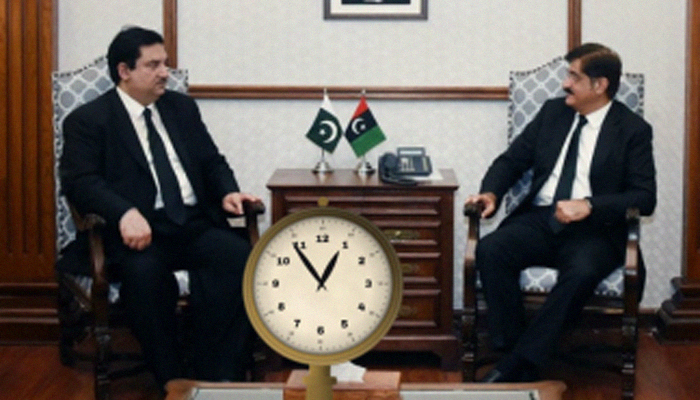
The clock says 12:54
